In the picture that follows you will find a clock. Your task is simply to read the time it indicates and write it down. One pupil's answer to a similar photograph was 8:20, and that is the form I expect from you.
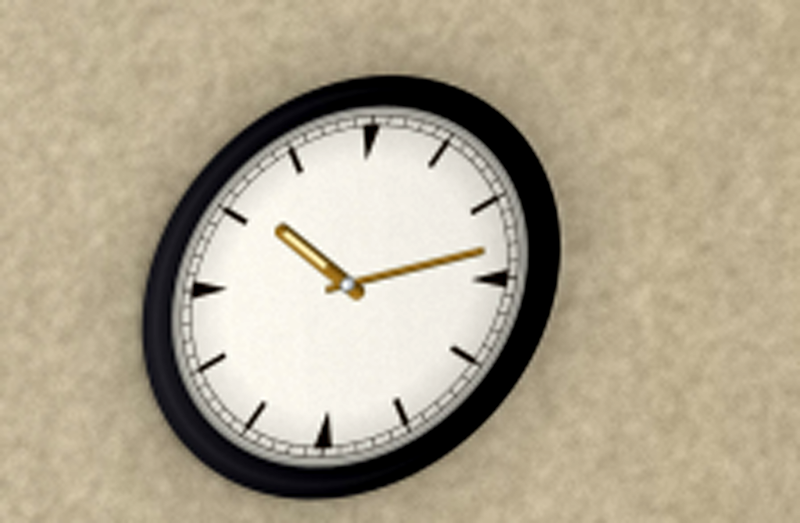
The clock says 10:13
